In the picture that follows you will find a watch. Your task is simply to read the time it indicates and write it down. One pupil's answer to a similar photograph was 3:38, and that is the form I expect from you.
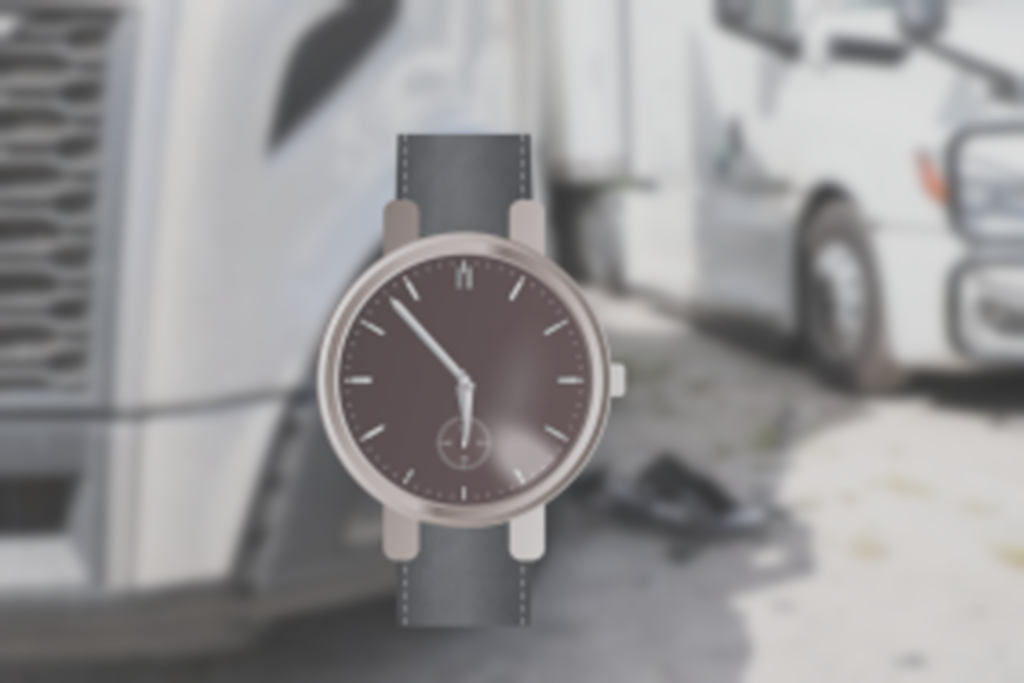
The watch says 5:53
